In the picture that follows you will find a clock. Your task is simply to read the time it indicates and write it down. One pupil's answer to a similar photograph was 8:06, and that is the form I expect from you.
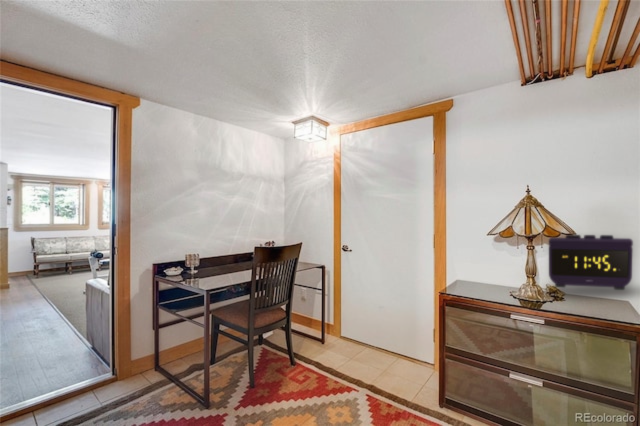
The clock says 11:45
